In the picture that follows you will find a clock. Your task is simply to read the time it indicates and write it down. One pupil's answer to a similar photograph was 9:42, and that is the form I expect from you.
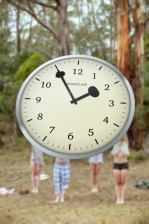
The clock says 1:55
